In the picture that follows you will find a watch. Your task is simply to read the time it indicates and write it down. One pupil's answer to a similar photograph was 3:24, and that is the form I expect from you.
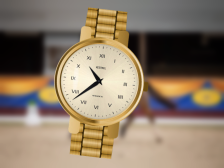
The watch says 10:38
